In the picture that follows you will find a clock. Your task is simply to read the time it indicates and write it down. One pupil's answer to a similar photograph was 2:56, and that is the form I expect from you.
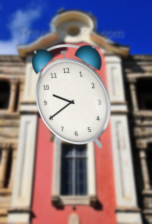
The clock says 9:40
